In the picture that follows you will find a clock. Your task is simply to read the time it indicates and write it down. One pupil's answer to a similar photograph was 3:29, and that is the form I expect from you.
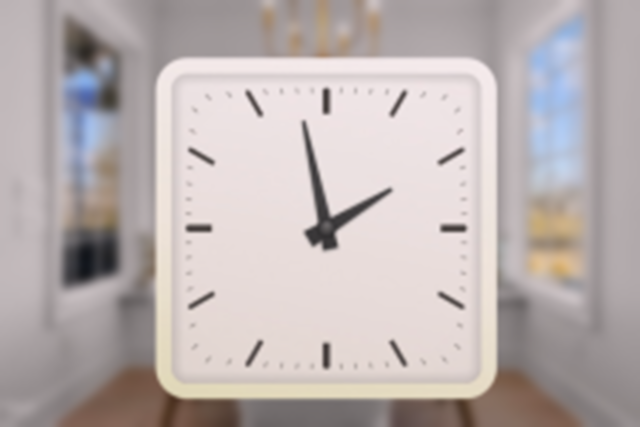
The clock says 1:58
